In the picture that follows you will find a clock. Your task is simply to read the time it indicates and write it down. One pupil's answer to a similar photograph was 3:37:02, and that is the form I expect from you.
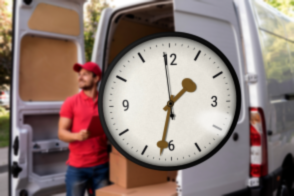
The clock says 1:31:59
